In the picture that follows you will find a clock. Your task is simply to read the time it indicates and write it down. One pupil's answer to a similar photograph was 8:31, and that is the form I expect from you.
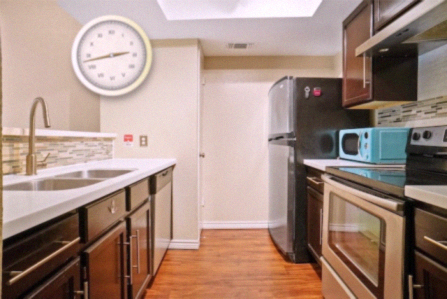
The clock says 2:43
